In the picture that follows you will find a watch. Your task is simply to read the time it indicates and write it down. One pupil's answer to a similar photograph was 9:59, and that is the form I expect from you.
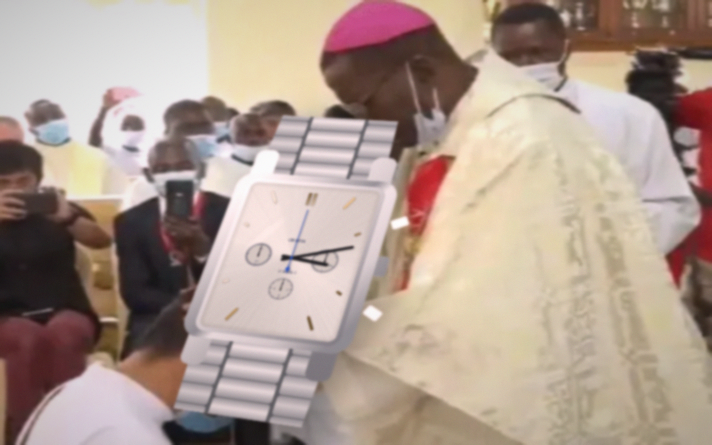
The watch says 3:12
